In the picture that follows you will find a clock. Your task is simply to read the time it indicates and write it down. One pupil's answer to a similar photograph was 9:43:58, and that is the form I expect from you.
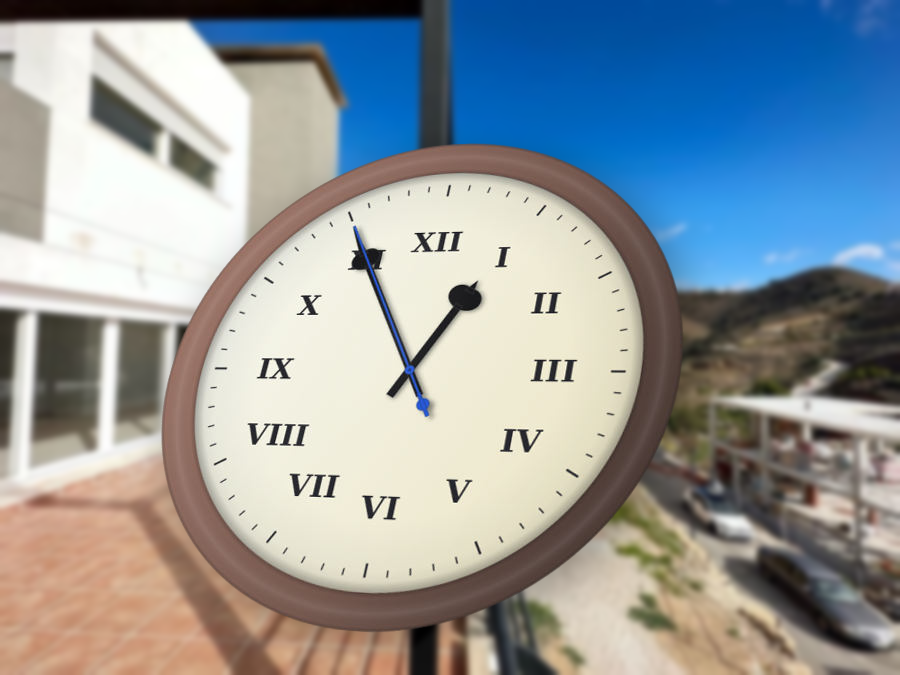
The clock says 12:54:55
